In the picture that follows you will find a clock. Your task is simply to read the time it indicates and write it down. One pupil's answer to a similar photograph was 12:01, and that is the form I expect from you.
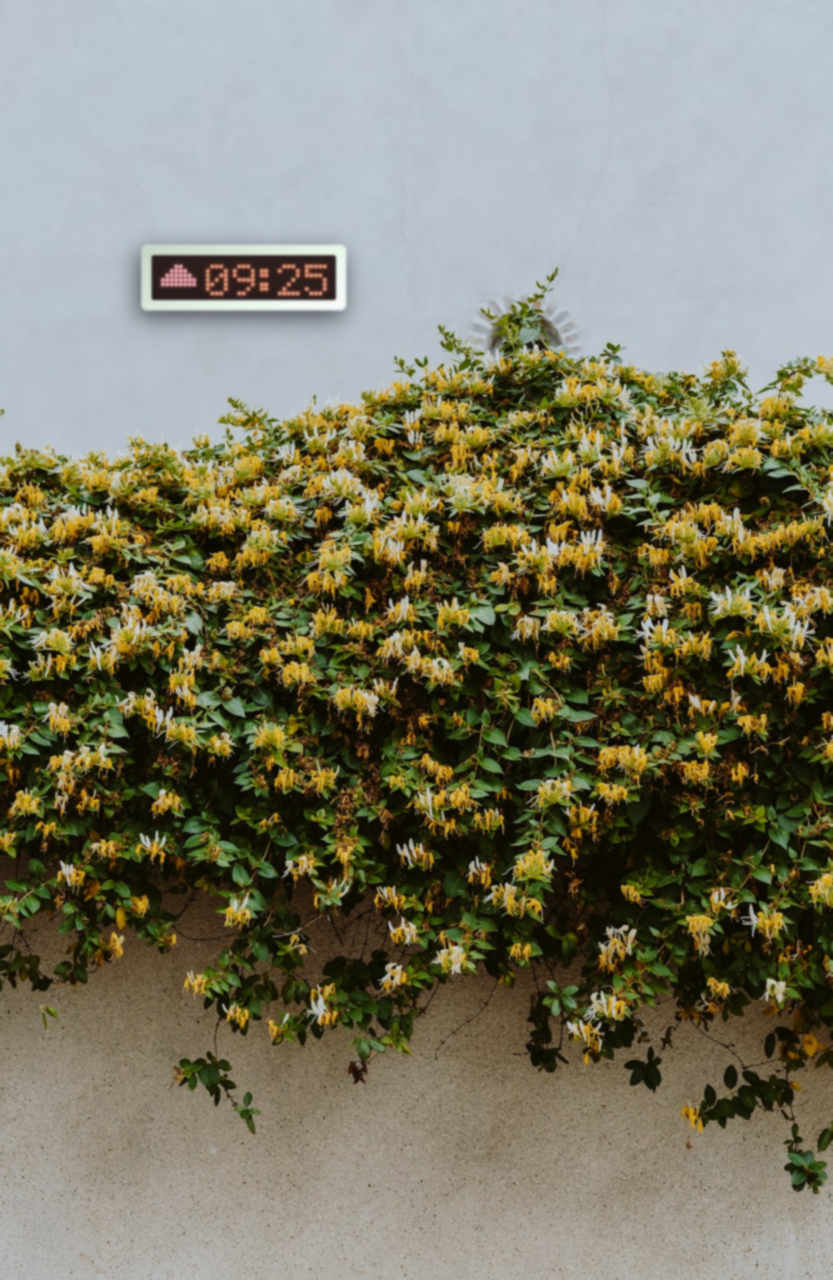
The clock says 9:25
